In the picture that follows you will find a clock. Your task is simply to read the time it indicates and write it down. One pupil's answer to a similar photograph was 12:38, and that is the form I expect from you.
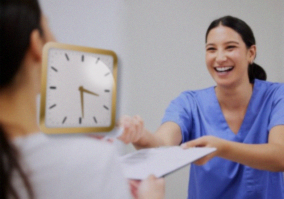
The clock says 3:29
